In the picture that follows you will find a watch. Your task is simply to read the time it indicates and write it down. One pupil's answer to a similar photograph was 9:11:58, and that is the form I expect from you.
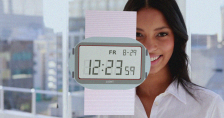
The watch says 12:23:59
